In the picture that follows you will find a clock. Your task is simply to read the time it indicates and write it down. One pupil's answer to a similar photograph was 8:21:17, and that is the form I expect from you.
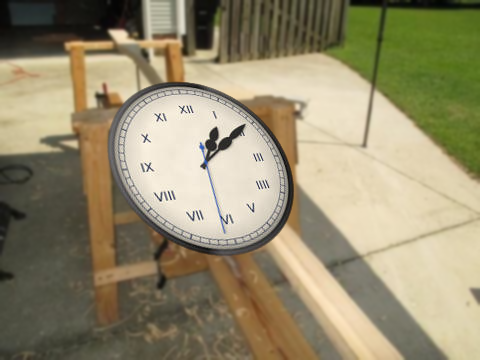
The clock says 1:09:31
